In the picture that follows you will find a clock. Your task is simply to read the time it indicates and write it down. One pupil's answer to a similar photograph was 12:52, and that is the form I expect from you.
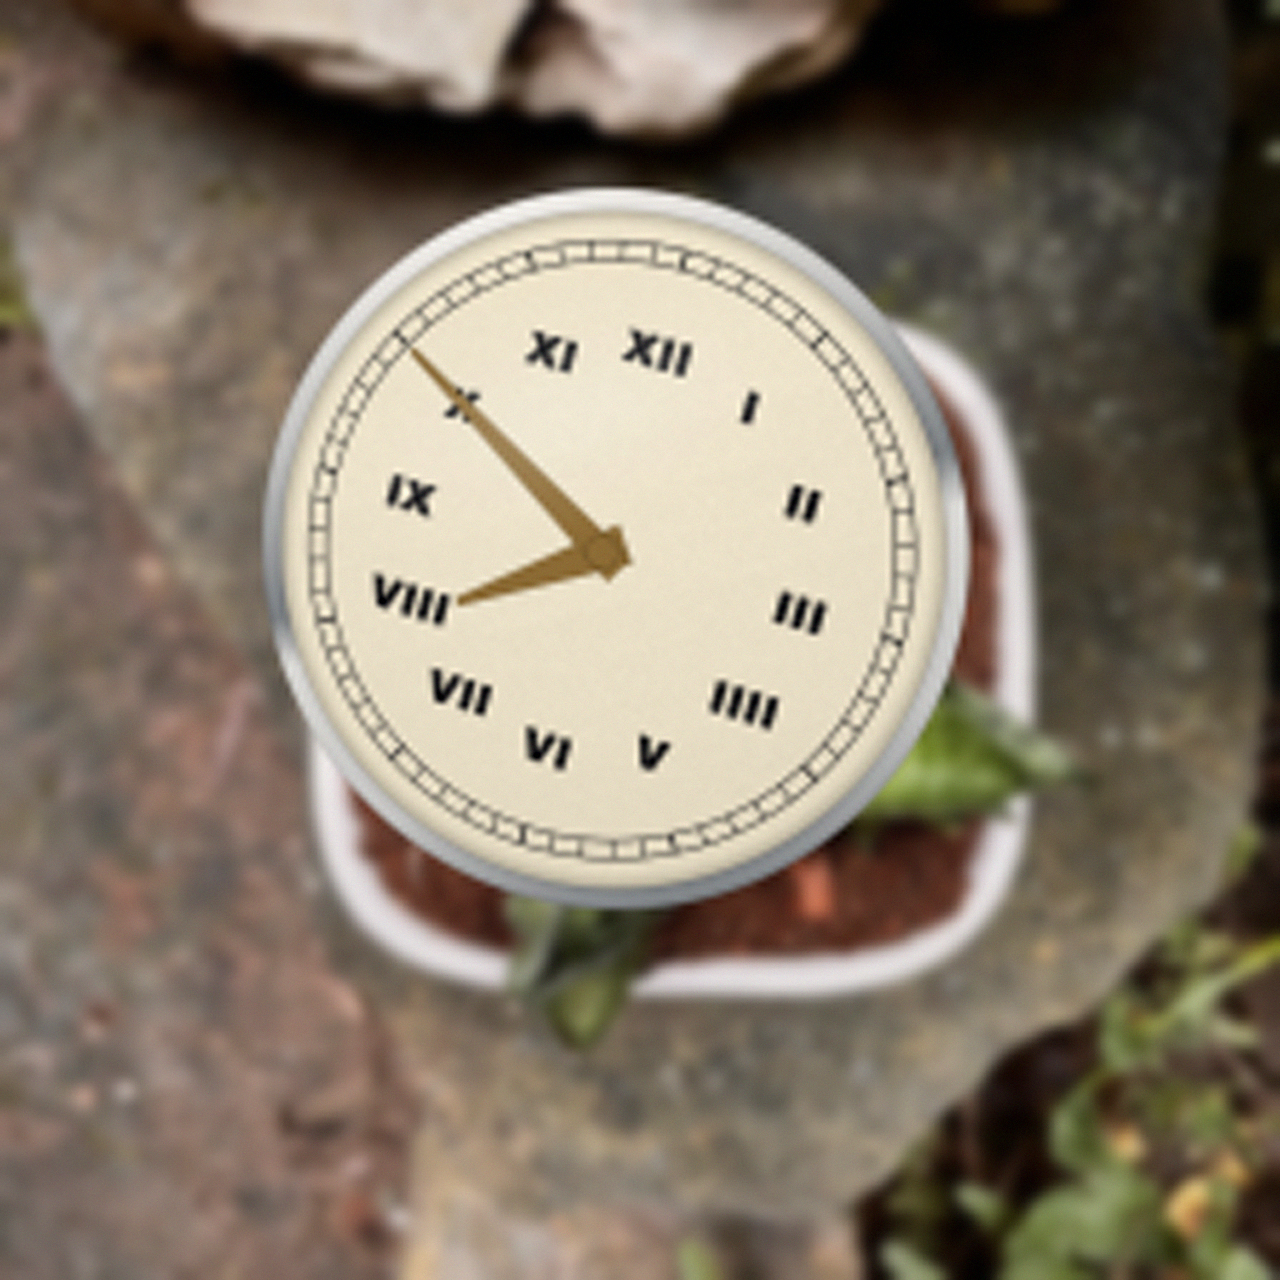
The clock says 7:50
